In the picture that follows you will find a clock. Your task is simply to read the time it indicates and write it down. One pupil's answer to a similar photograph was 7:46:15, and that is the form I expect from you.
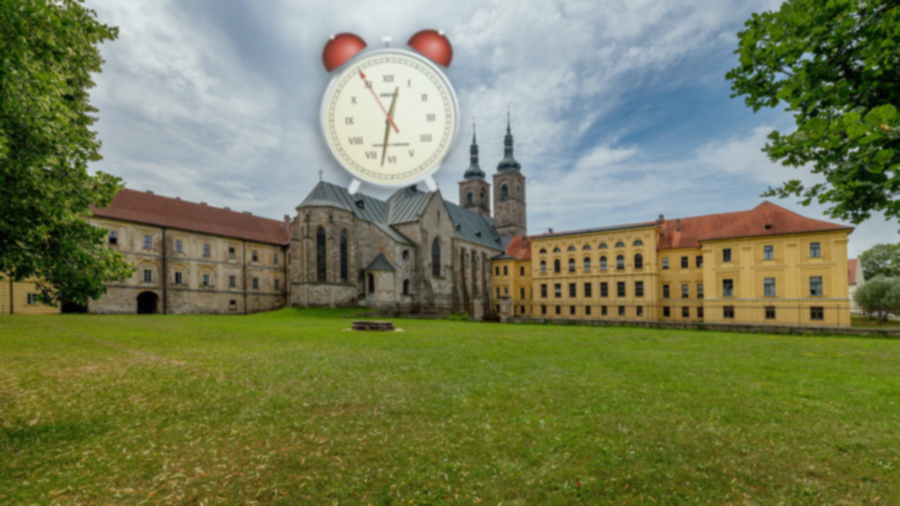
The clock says 12:31:55
